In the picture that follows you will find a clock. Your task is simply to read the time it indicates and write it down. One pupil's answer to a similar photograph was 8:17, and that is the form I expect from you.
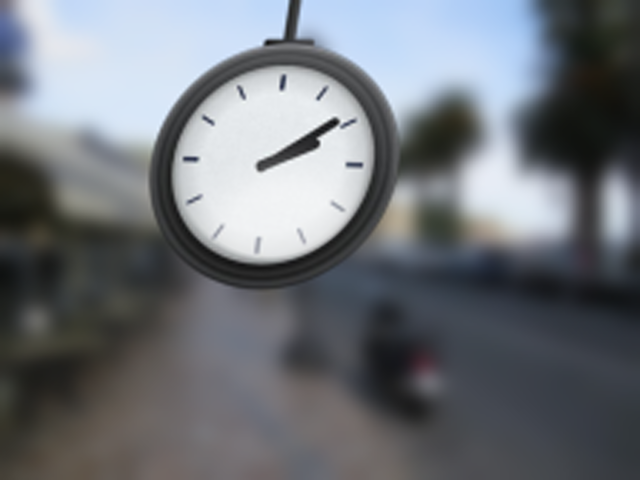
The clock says 2:09
